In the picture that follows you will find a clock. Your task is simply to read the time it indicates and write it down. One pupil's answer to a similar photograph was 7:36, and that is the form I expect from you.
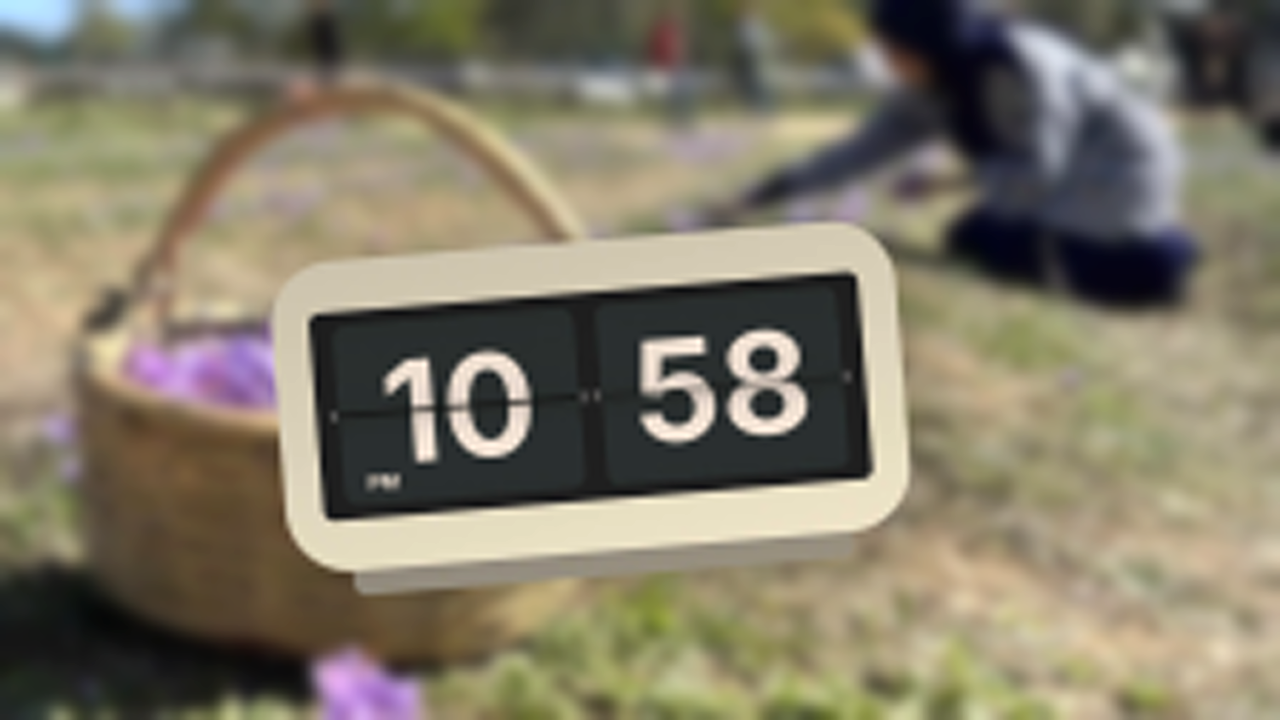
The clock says 10:58
